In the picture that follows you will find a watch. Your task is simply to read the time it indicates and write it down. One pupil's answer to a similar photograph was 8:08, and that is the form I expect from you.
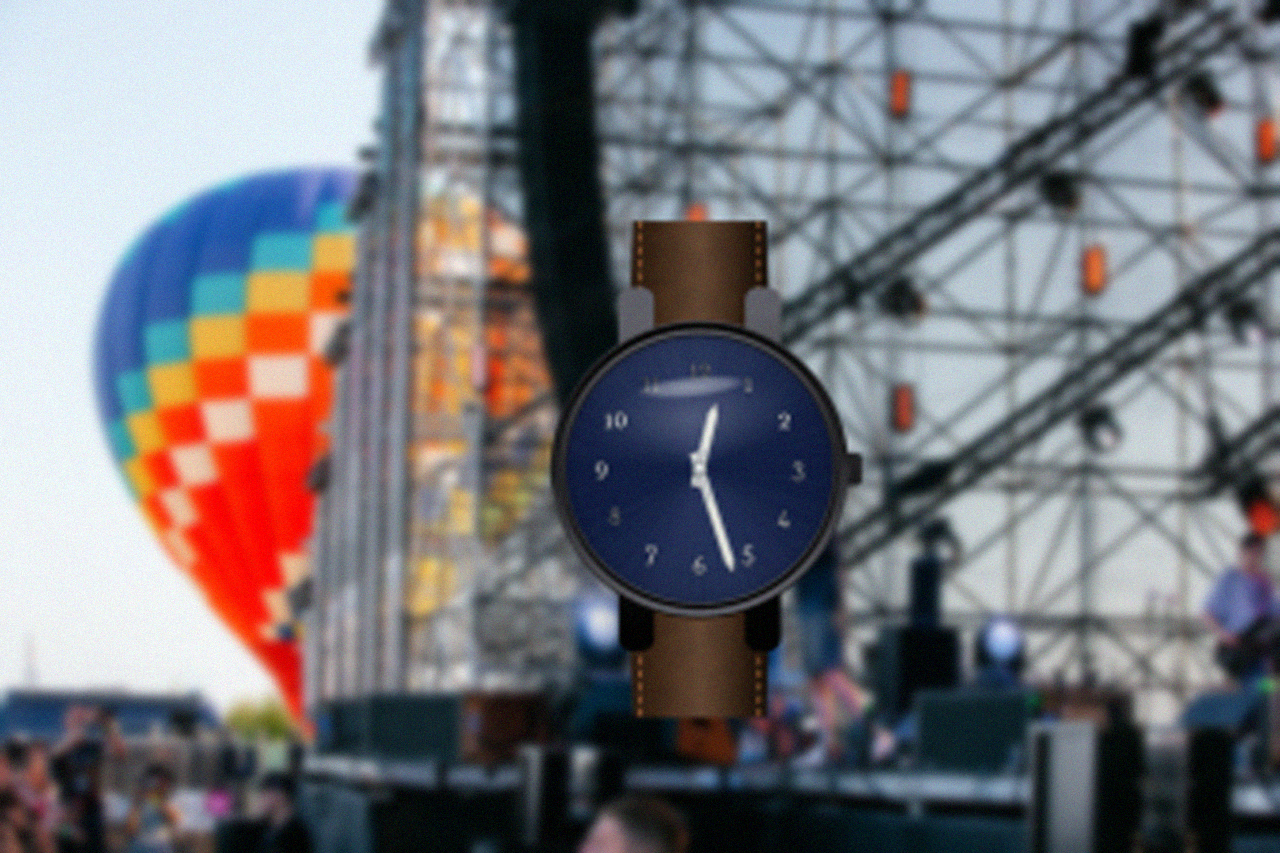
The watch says 12:27
